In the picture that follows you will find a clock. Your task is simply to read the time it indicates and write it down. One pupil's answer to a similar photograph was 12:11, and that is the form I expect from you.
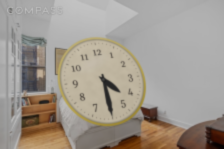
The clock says 4:30
